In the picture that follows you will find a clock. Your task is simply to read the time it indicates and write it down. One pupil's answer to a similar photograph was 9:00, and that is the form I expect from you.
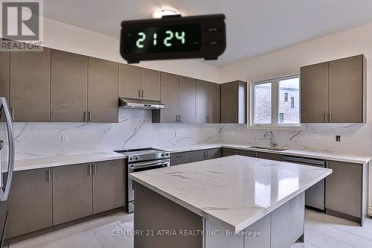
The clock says 21:24
